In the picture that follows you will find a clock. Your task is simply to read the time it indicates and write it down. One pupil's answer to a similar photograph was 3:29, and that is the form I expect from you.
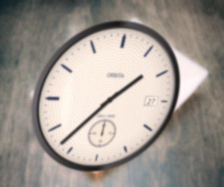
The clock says 1:37
